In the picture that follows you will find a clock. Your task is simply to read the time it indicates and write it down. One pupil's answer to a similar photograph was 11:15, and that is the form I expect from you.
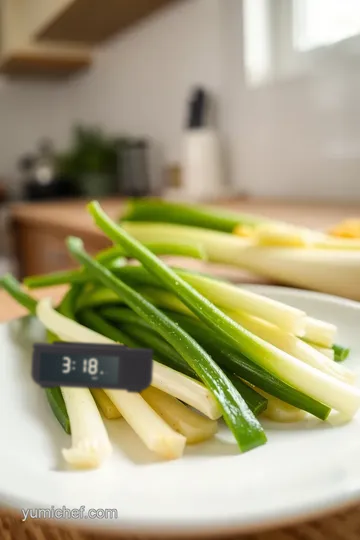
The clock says 3:18
